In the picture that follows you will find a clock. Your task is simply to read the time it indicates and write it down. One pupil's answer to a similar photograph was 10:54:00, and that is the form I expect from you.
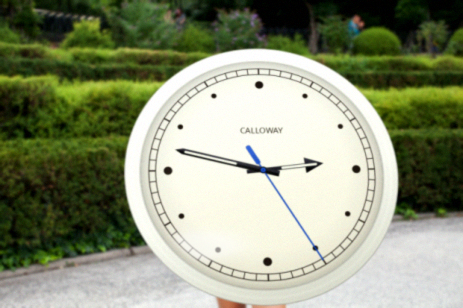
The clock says 2:47:25
